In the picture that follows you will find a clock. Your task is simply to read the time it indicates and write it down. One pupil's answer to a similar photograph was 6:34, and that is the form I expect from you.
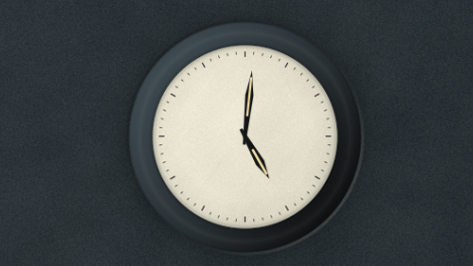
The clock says 5:01
